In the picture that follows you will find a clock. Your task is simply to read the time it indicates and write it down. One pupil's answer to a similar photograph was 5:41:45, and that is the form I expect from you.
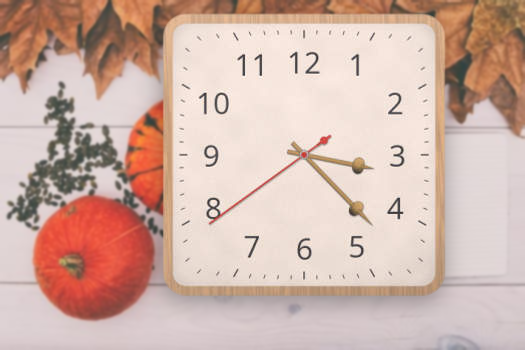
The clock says 3:22:39
